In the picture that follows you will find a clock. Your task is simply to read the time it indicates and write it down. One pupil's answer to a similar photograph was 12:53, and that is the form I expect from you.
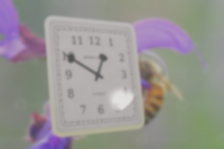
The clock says 12:50
